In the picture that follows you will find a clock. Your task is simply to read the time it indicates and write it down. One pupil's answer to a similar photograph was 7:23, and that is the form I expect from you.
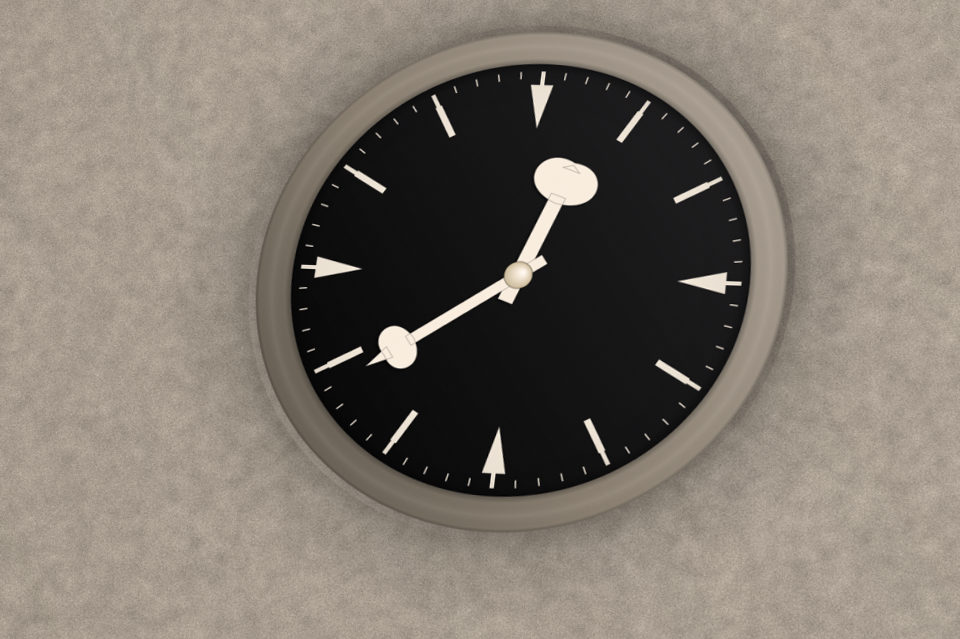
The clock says 12:39
